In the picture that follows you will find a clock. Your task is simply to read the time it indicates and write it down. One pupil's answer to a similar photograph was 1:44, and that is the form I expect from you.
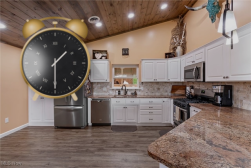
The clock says 1:30
